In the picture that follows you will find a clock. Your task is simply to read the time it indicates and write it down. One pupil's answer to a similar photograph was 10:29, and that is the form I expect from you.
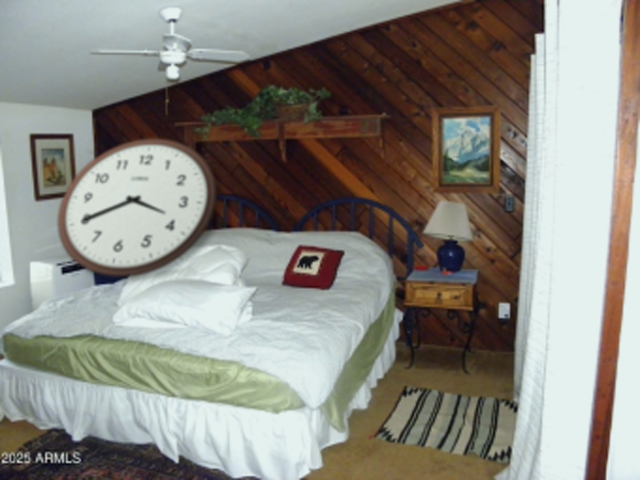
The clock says 3:40
